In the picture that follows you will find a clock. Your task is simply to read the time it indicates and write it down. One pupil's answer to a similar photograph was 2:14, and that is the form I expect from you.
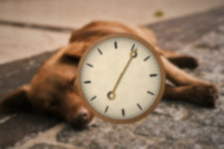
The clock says 7:06
